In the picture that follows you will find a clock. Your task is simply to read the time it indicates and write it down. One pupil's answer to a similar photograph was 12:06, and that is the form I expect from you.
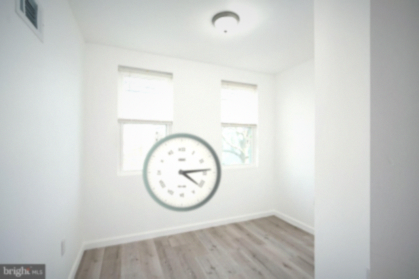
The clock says 4:14
